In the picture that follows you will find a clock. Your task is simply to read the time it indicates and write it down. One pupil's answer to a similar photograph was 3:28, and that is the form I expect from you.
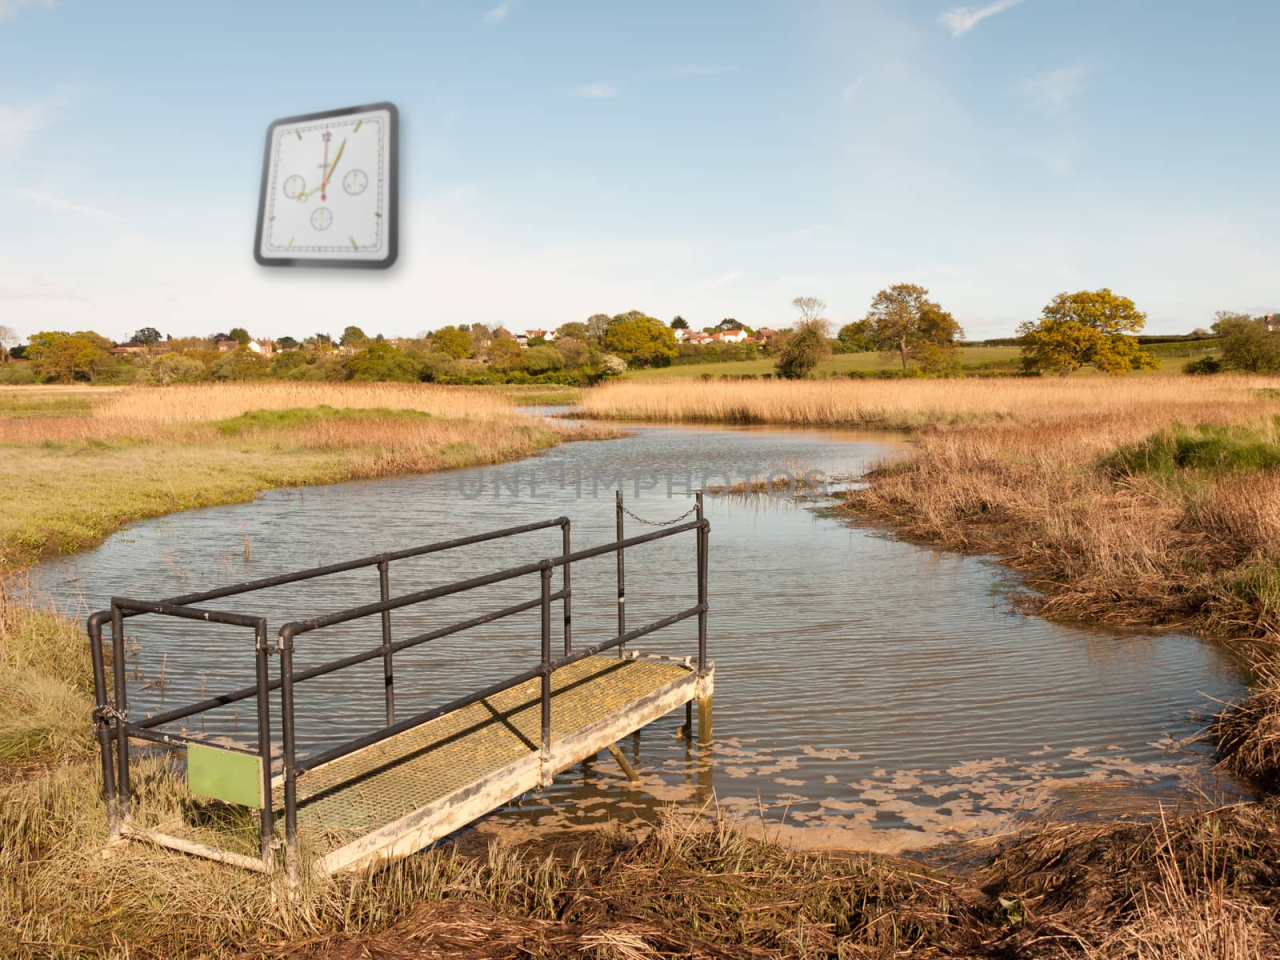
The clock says 8:04
